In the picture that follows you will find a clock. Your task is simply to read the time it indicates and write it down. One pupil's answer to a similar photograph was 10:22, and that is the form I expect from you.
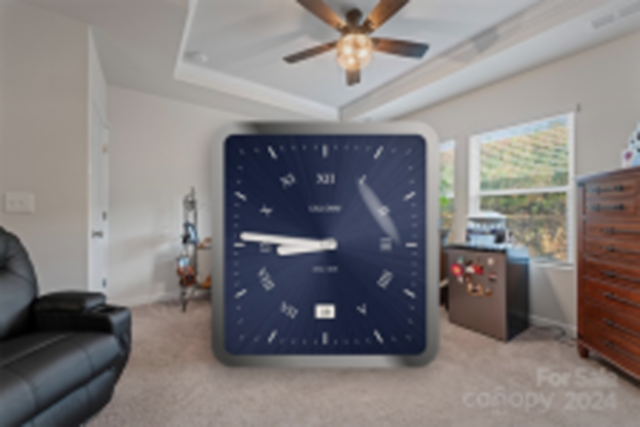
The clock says 8:46
